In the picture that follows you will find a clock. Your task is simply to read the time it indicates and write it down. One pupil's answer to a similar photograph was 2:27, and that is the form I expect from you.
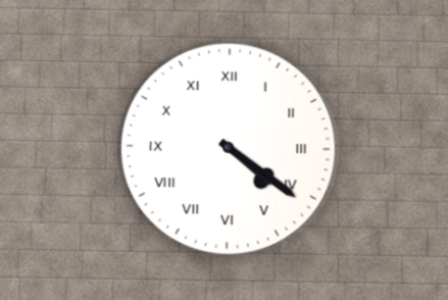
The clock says 4:21
